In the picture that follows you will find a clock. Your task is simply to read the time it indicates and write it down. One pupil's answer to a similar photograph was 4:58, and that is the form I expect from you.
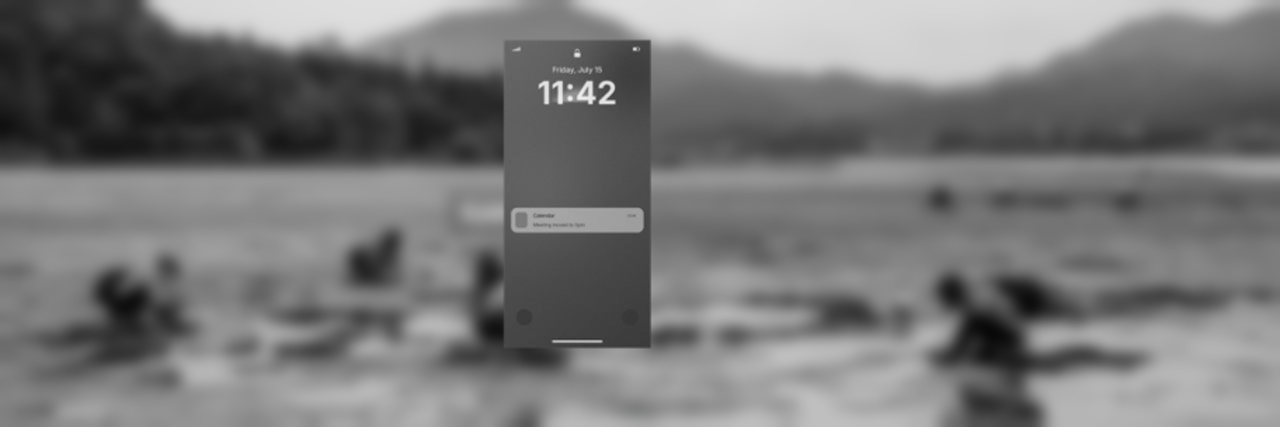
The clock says 11:42
